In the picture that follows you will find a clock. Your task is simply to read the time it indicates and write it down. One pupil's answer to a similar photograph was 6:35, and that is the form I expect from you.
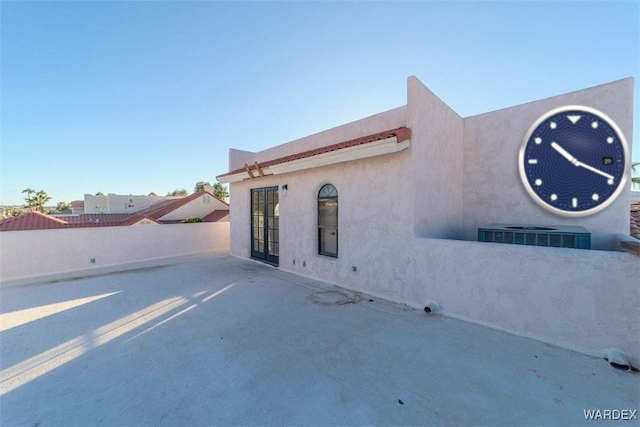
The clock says 10:19
